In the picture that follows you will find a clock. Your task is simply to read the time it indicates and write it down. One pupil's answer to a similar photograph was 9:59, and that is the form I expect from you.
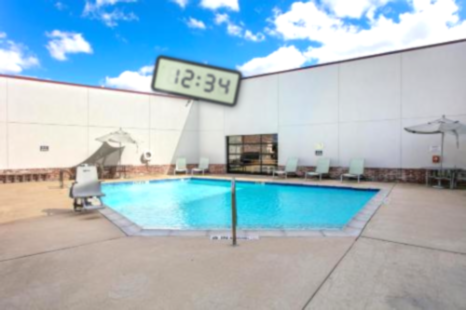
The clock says 12:34
